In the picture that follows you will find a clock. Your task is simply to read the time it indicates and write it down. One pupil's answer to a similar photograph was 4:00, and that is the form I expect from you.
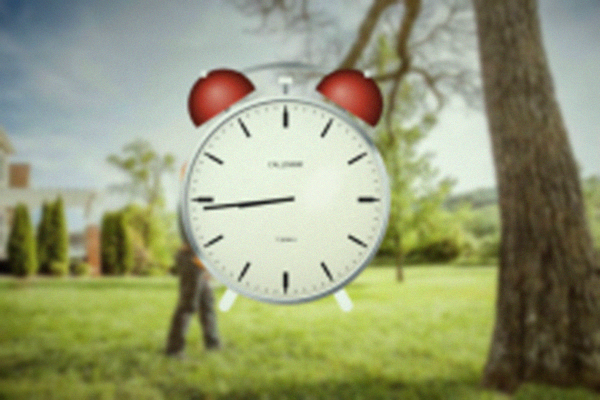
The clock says 8:44
